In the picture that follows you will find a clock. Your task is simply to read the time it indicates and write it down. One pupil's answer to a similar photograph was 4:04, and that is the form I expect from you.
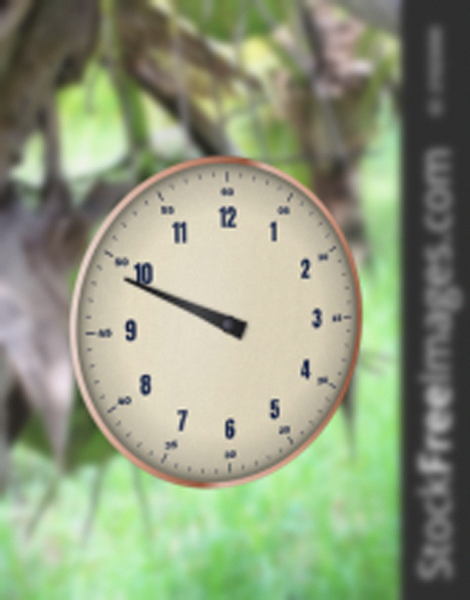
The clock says 9:49
